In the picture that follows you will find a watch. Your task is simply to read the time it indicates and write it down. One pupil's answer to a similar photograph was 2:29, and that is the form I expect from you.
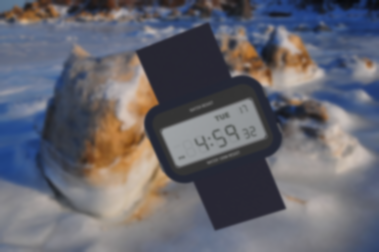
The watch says 4:59
